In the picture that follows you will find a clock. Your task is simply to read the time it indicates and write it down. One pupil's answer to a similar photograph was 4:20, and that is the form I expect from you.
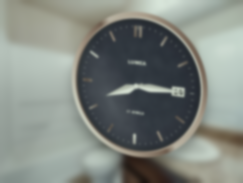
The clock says 8:15
